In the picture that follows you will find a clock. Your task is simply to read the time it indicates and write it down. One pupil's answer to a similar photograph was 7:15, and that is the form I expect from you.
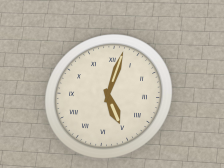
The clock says 5:02
